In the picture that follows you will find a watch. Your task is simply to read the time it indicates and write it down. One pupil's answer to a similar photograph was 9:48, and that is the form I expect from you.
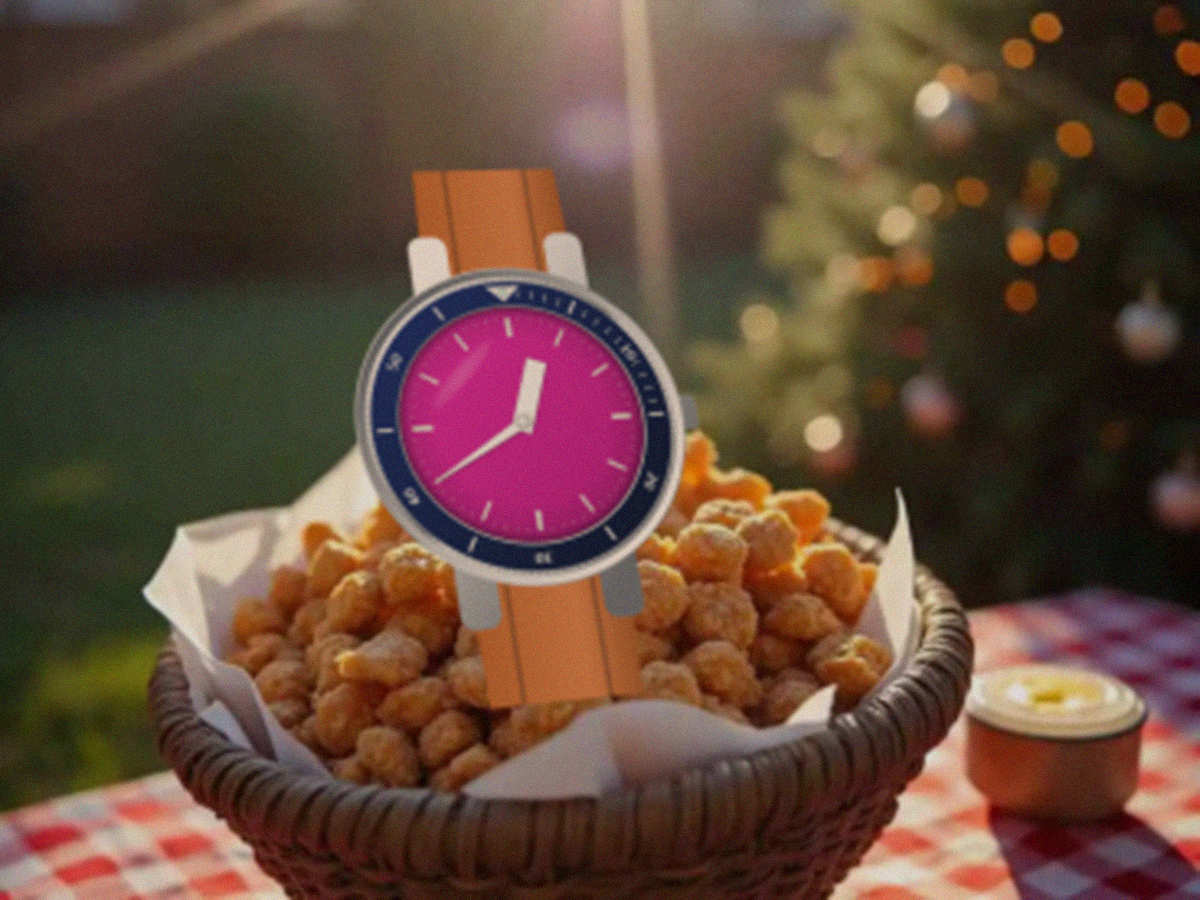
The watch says 12:40
